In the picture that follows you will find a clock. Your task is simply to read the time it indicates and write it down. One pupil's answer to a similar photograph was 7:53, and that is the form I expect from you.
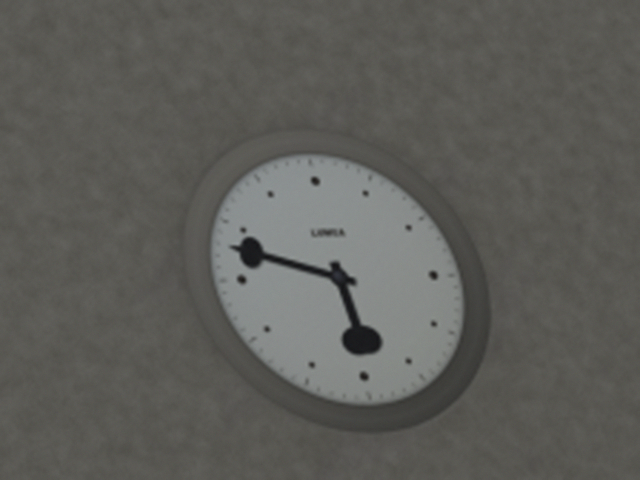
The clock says 5:48
